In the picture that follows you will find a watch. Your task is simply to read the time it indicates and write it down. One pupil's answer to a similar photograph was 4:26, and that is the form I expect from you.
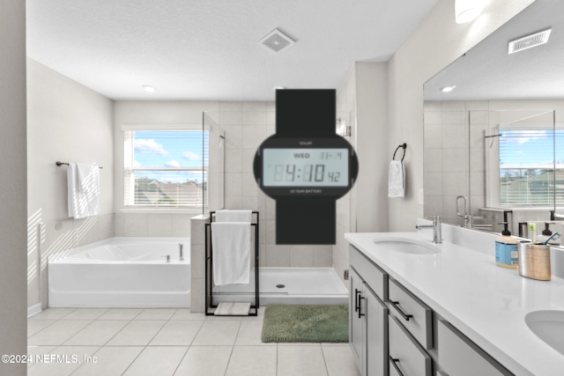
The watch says 4:10
